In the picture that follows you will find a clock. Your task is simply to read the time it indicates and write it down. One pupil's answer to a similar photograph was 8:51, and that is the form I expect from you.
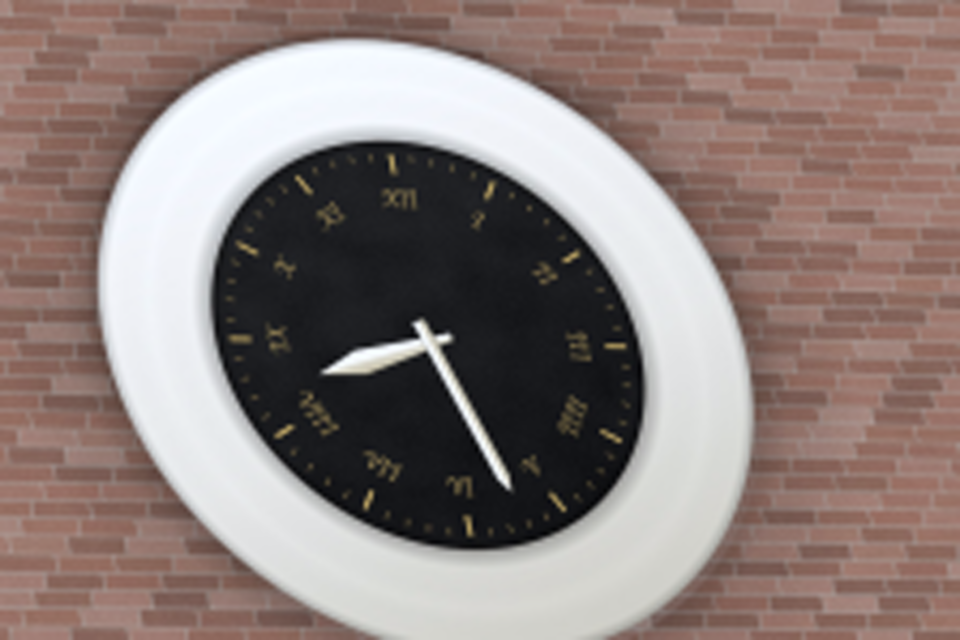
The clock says 8:27
